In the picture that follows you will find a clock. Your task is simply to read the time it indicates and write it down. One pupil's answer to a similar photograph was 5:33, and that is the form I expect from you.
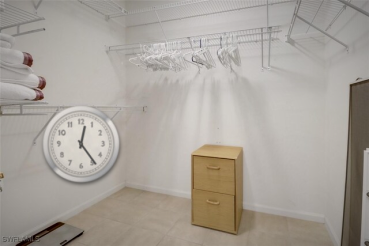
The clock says 12:24
